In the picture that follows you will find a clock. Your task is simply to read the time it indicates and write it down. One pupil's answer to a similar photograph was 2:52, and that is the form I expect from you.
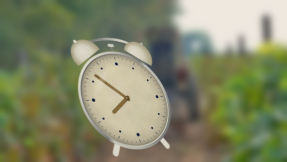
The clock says 7:52
